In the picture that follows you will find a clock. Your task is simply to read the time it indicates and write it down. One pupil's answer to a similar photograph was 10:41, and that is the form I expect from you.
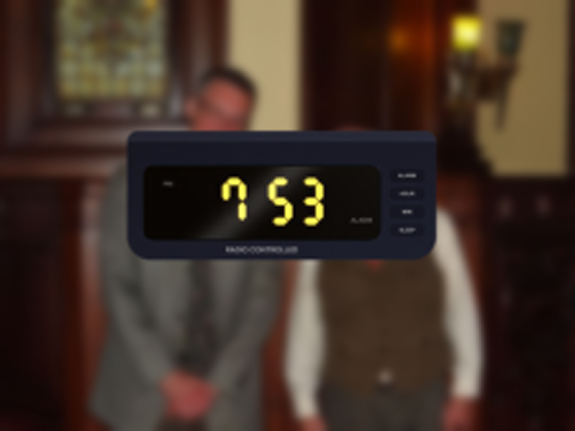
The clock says 7:53
